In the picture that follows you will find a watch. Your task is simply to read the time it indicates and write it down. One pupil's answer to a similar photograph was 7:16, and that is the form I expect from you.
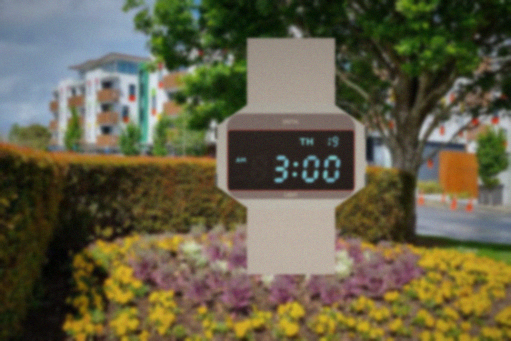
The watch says 3:00
